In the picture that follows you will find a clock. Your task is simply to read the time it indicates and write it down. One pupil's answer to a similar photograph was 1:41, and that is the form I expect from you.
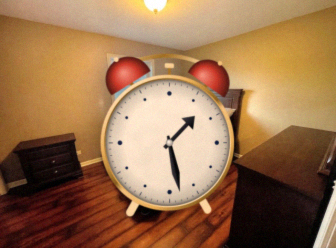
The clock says 1:28
